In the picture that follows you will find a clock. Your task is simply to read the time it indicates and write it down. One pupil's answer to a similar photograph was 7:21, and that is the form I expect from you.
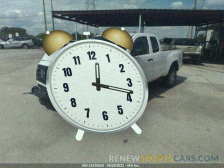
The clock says 12:18
